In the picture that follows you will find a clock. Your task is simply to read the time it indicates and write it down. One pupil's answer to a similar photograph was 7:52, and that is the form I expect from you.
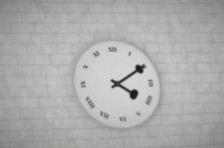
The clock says 4:10
